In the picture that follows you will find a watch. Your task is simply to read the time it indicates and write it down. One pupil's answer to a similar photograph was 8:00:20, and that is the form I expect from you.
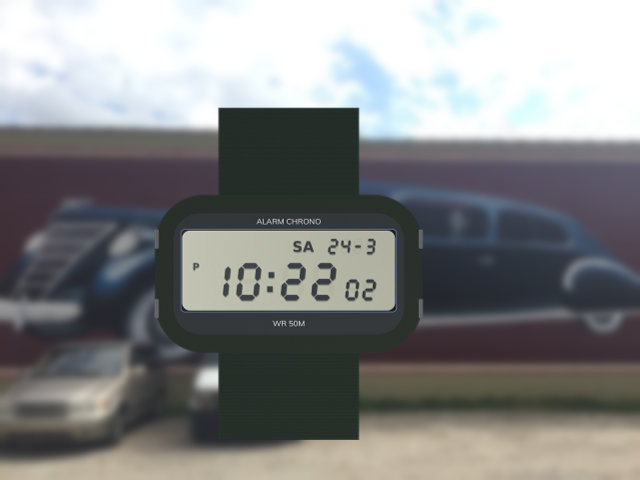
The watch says 10:22:02
